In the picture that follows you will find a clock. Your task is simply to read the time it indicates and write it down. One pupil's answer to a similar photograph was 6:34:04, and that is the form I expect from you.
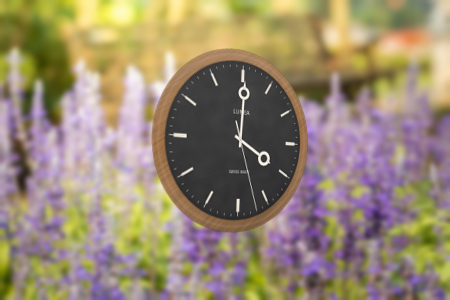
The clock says 4:00:27
